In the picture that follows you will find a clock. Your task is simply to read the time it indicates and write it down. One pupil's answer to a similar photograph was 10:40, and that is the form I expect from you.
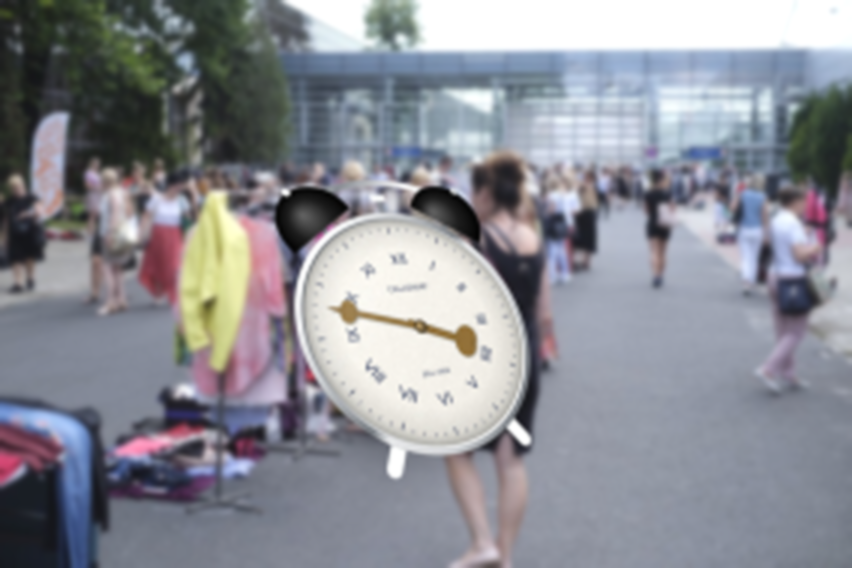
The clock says 3:48
